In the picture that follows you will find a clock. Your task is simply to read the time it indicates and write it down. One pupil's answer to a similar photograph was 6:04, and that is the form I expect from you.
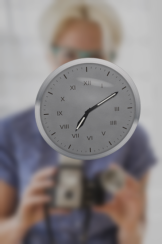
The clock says 7:10
